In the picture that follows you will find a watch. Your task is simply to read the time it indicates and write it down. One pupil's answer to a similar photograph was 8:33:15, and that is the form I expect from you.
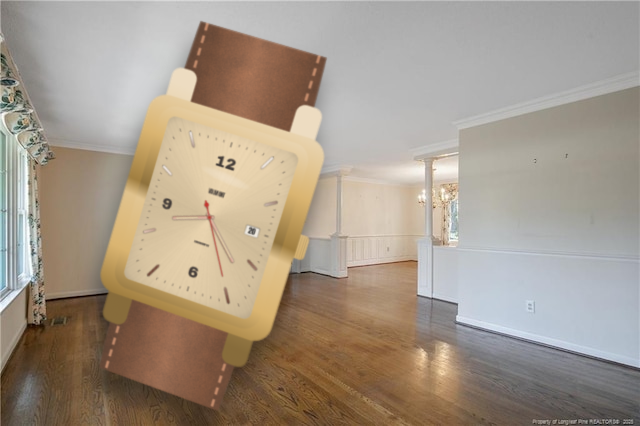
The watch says 8:22:25
